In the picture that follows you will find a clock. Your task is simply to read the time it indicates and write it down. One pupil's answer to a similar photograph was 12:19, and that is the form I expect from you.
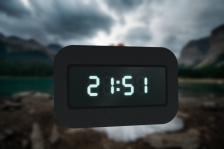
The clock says 21:51
